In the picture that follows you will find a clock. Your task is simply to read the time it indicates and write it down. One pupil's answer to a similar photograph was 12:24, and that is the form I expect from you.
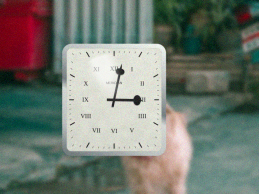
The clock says 3:02
